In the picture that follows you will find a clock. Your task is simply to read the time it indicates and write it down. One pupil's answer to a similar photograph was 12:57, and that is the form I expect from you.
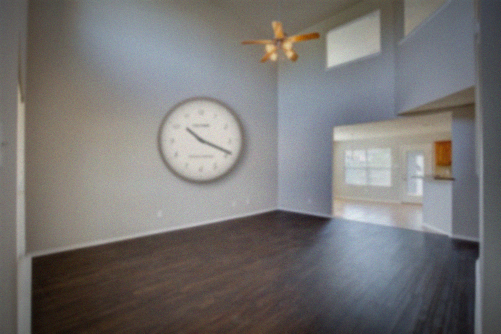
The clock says 10:19
